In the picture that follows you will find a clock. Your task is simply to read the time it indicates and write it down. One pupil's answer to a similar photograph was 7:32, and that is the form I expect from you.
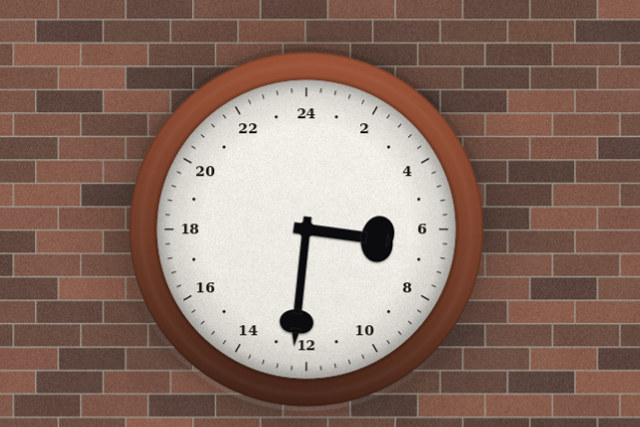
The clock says 6:31
